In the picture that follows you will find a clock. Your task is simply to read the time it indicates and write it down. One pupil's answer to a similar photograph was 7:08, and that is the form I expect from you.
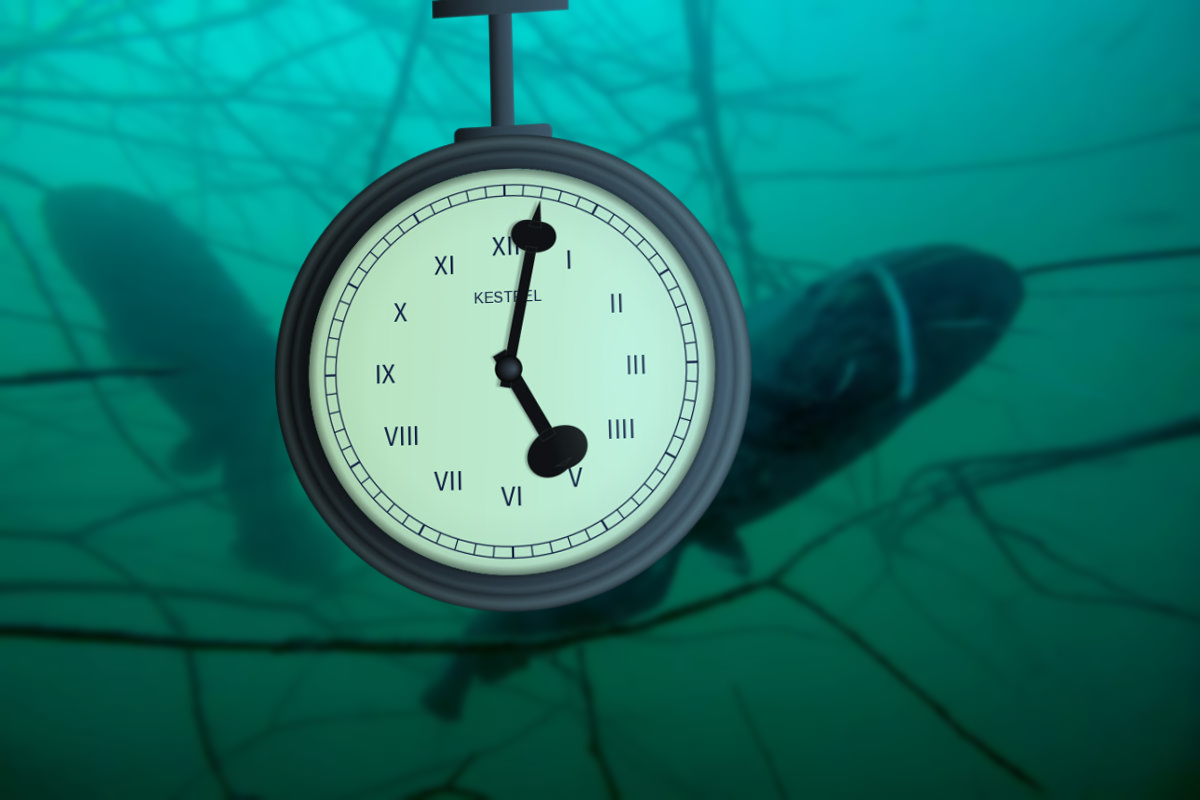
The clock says 5:02
